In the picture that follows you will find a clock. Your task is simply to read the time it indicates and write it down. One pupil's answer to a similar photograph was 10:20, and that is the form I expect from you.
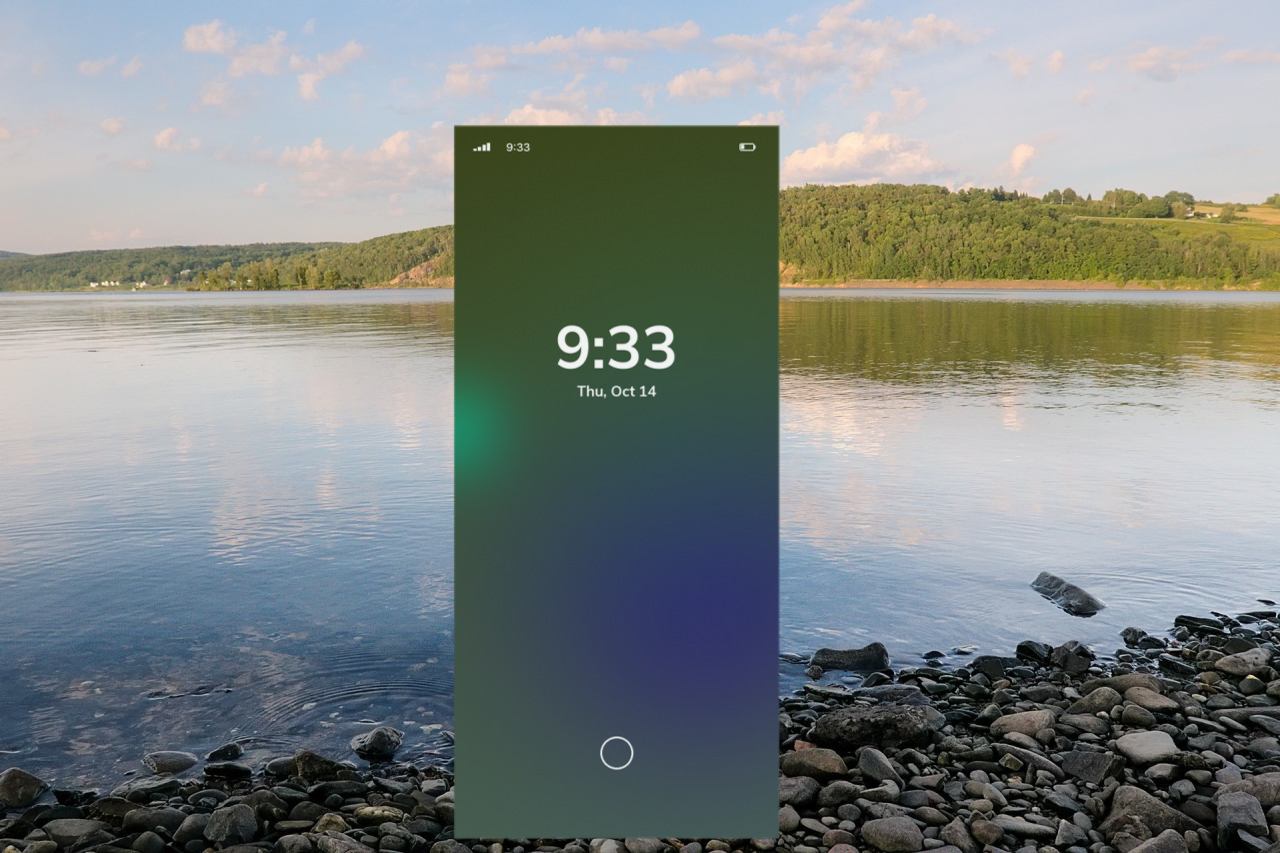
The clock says 9:33
